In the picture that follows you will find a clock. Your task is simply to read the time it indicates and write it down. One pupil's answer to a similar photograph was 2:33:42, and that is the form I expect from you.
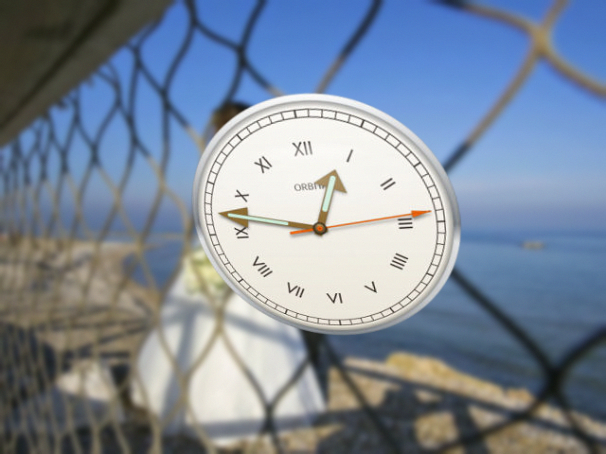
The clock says 12:47:14
